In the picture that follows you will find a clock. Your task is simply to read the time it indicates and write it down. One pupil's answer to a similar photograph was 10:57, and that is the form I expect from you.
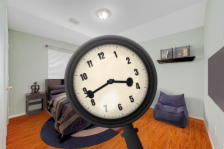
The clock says 3:43
